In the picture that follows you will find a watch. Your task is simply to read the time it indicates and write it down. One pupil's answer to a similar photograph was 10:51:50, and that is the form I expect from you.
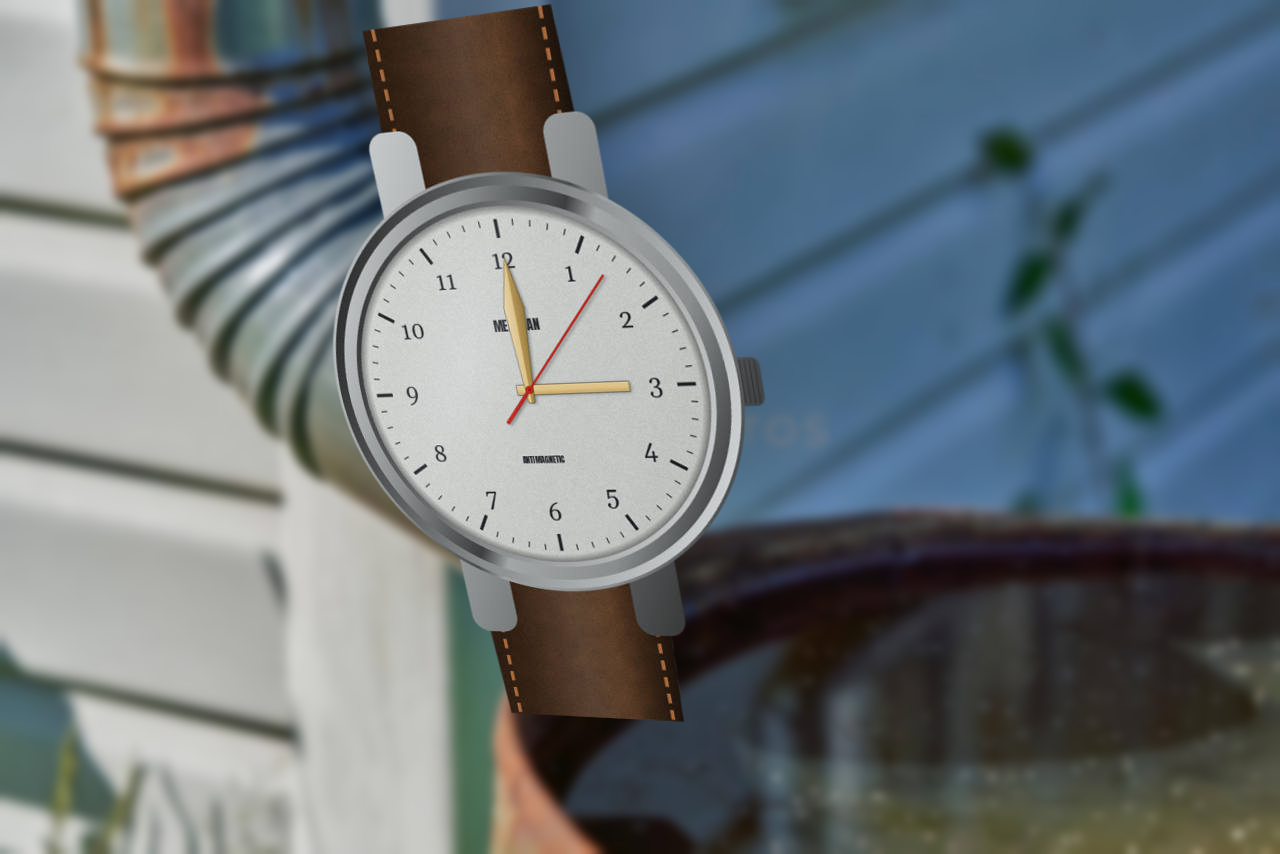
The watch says 3:00:07
